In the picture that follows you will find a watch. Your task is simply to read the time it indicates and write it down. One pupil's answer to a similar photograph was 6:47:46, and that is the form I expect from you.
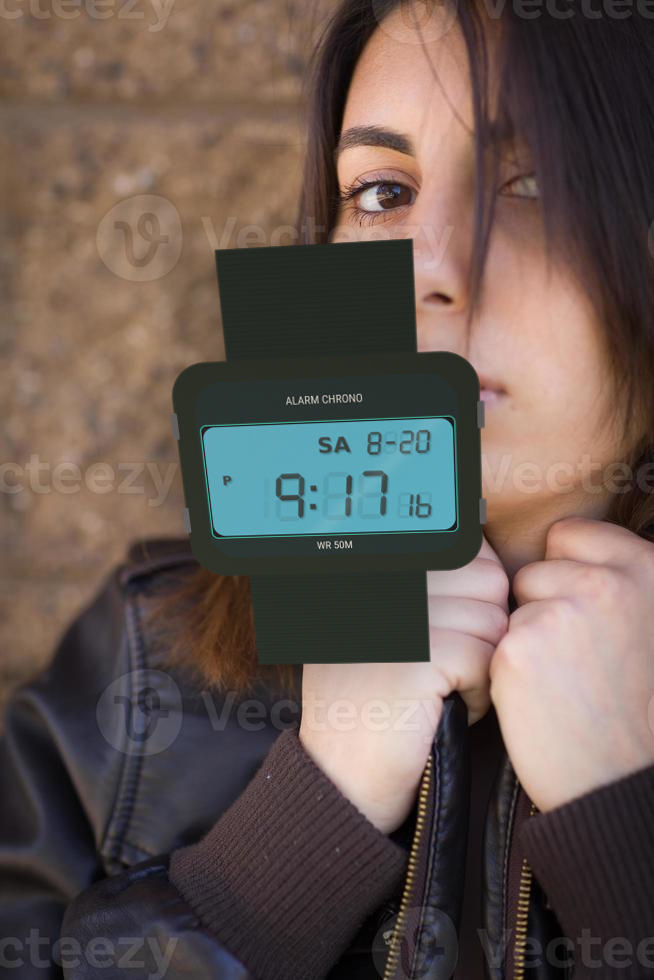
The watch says 9:17:16
